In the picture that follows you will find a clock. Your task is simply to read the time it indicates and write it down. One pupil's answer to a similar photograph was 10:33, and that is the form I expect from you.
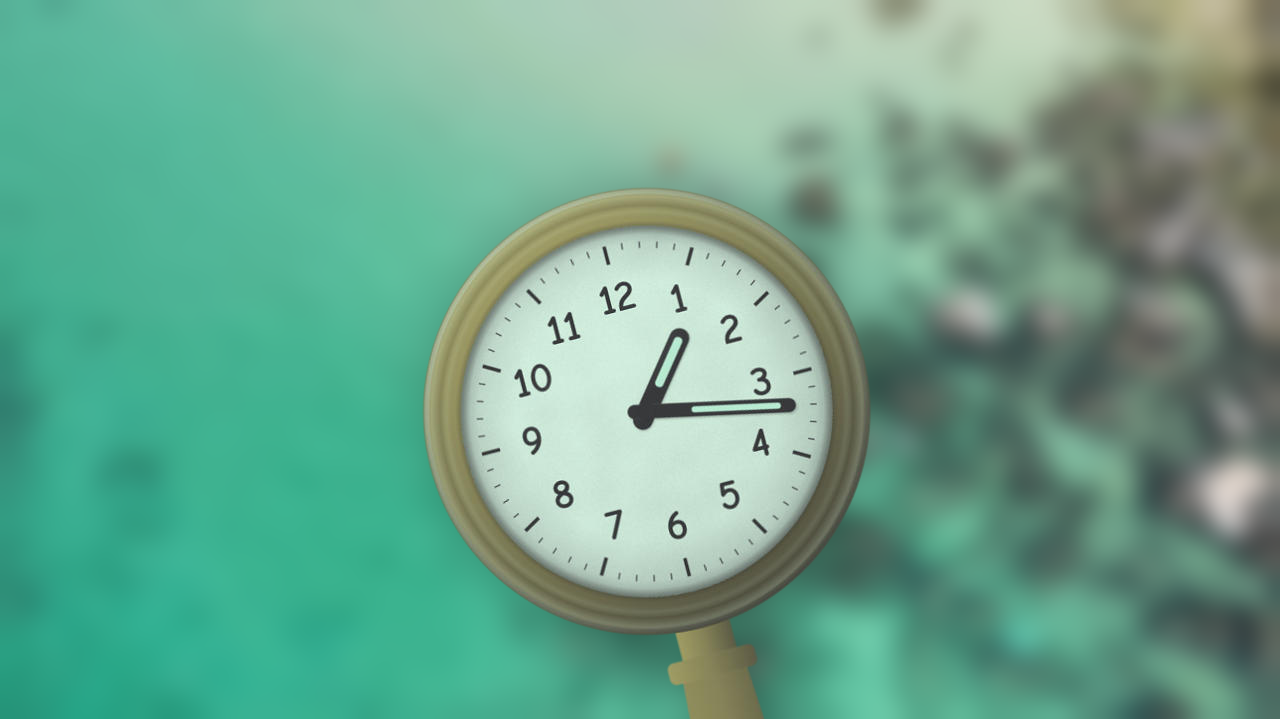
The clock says 1:17
